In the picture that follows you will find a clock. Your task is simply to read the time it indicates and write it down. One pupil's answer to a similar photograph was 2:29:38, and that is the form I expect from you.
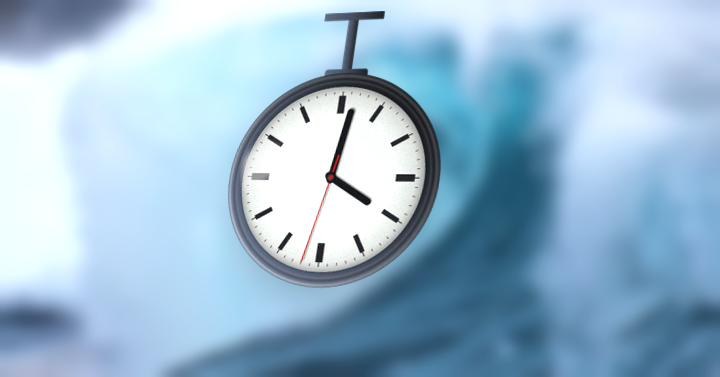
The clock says 4:01:32
